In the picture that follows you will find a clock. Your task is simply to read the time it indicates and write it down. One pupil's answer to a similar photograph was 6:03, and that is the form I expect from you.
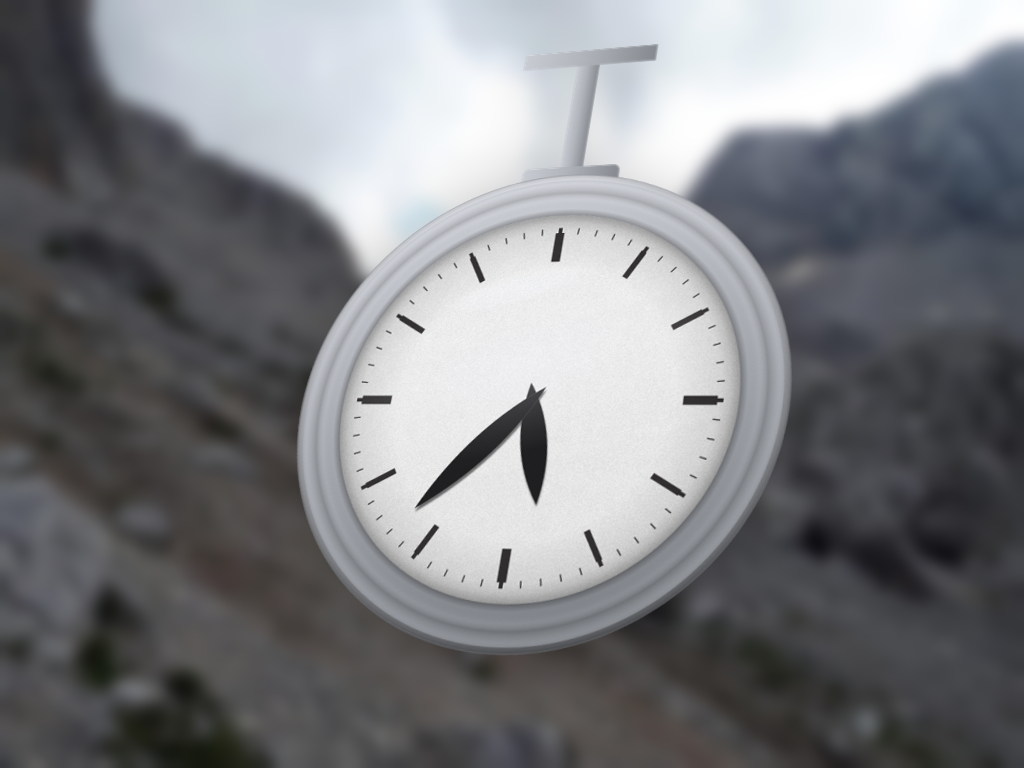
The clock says 5:37
